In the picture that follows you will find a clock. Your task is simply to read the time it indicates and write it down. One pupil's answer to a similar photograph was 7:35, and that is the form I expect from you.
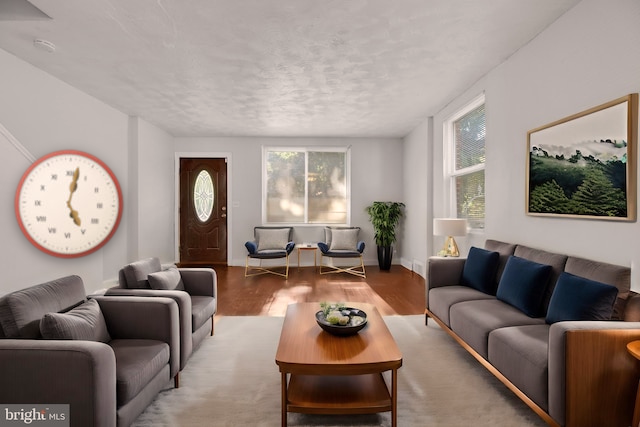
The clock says 5:02
